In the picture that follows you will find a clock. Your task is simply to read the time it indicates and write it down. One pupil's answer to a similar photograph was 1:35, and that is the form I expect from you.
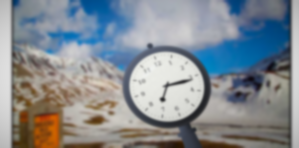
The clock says 7:16
